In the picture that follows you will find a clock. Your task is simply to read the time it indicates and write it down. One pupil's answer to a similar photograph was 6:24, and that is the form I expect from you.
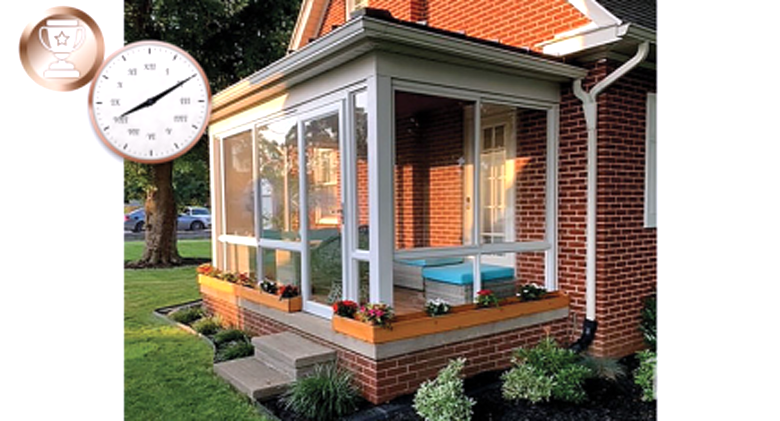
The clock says 8:10
